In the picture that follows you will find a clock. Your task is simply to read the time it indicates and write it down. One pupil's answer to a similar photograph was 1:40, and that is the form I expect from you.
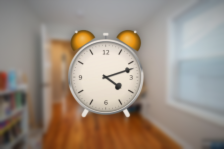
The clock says 4:12
